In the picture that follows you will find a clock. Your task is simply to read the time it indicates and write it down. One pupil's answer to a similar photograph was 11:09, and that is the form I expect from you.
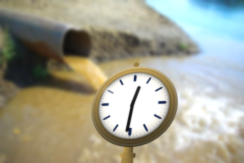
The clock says 12:31
